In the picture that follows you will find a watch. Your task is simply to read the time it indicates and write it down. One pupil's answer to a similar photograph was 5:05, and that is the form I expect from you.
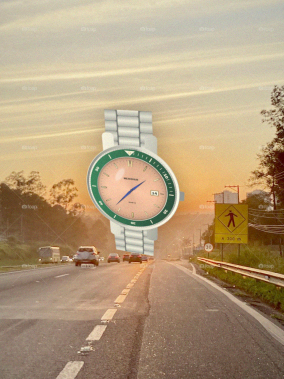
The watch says 1:37
